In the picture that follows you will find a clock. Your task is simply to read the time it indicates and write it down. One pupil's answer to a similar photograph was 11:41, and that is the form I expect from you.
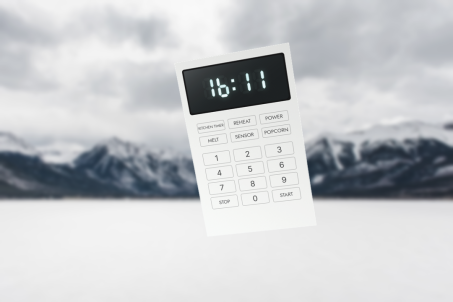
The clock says 16:11
